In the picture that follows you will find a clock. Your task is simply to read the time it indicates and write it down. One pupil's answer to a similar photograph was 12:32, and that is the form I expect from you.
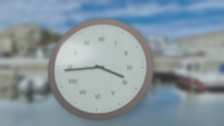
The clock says 3:44
